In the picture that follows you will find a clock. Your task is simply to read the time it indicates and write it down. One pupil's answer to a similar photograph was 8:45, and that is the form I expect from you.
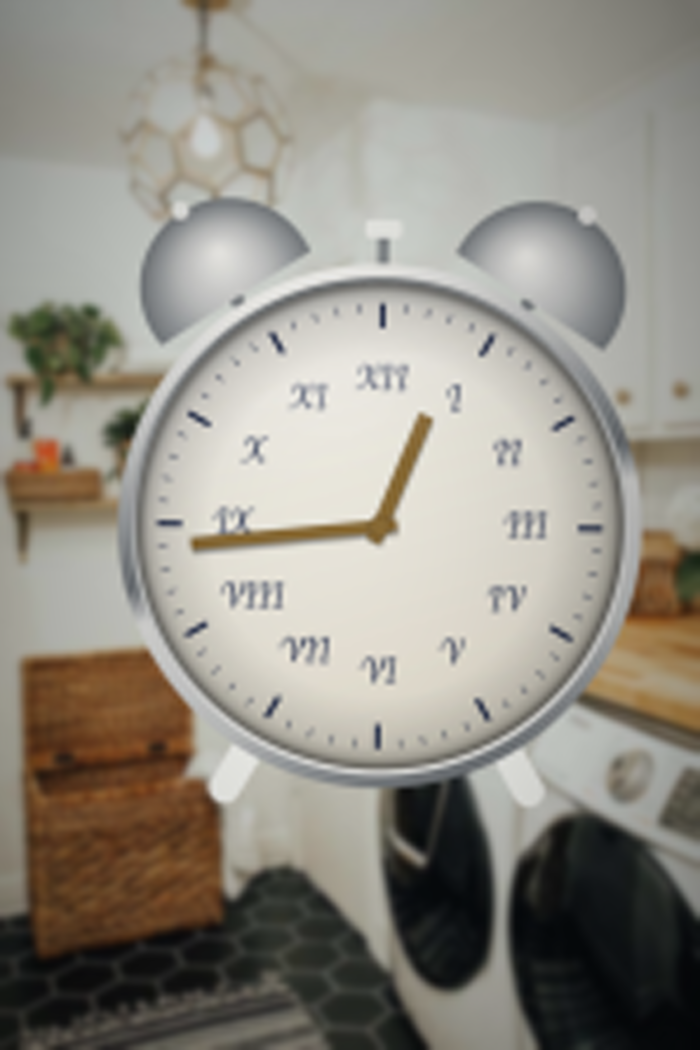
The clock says 12:44
